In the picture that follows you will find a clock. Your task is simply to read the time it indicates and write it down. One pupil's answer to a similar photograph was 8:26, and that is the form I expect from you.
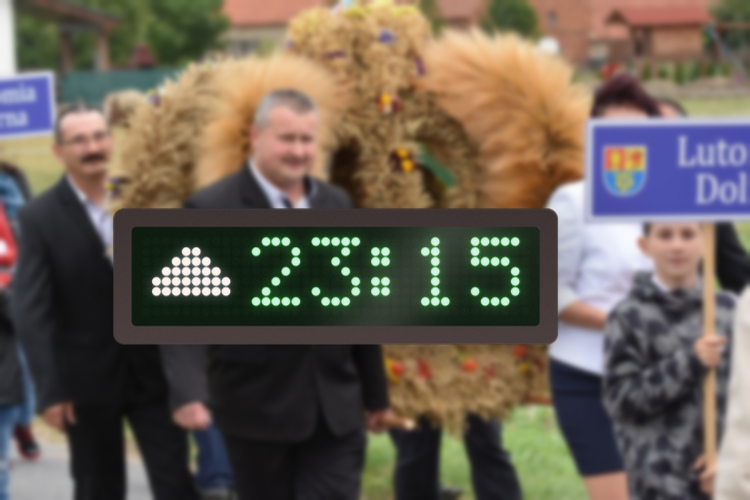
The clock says 23:15
